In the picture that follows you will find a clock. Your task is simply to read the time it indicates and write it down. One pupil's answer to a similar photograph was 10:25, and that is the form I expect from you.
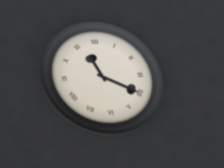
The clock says 11:20
